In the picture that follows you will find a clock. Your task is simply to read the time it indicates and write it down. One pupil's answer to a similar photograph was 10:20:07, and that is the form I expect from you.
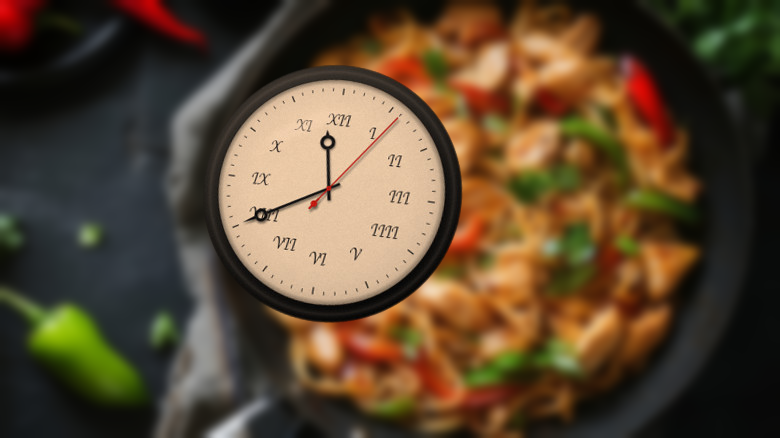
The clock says 11:40:06
